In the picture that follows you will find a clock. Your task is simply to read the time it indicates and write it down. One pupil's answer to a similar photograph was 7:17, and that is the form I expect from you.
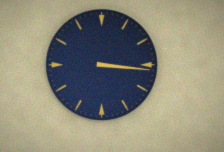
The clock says 3:16
